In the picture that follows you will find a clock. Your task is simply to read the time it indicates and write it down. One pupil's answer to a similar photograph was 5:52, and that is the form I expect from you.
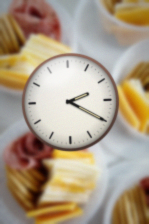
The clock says 2:20
